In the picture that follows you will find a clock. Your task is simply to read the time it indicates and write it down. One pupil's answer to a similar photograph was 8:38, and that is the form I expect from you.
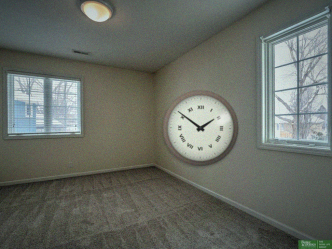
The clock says 1:51
